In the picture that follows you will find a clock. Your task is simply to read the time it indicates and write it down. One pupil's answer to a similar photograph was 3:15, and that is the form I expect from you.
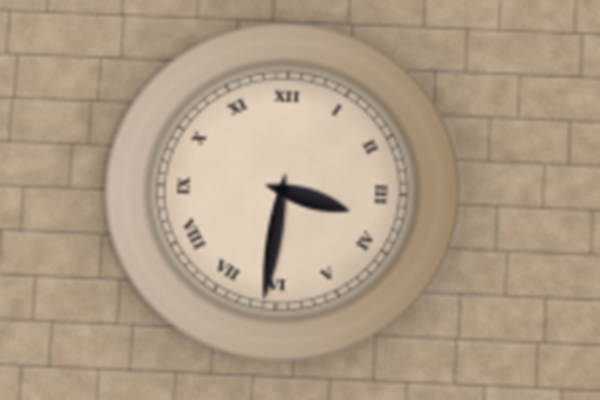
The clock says 3:31
